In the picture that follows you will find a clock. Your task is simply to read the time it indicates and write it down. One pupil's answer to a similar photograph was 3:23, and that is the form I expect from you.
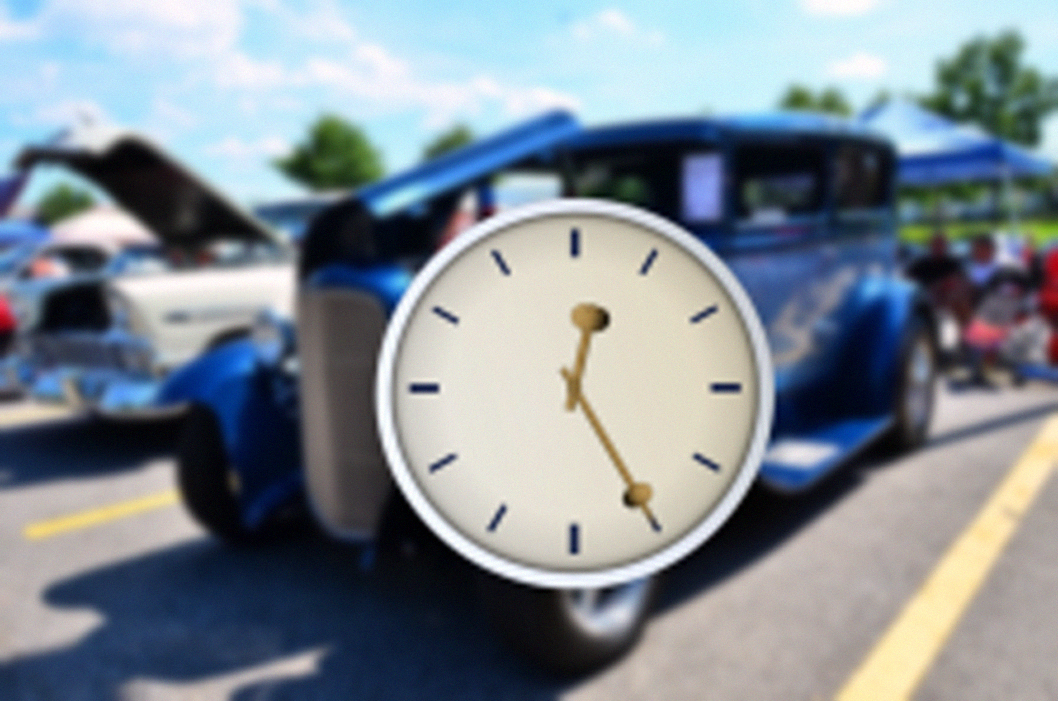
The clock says 12:25
